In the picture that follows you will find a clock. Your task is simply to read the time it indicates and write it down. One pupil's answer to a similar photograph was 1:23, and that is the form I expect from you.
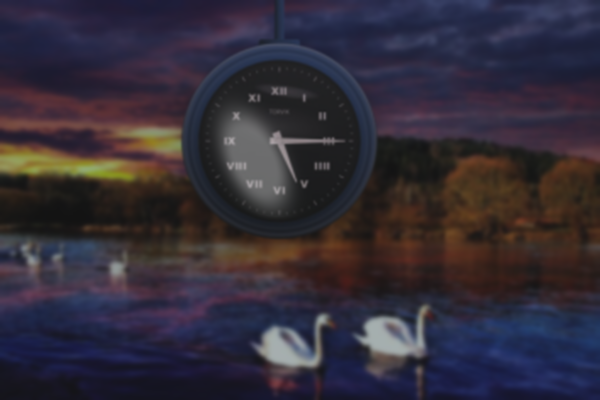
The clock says 5:15
